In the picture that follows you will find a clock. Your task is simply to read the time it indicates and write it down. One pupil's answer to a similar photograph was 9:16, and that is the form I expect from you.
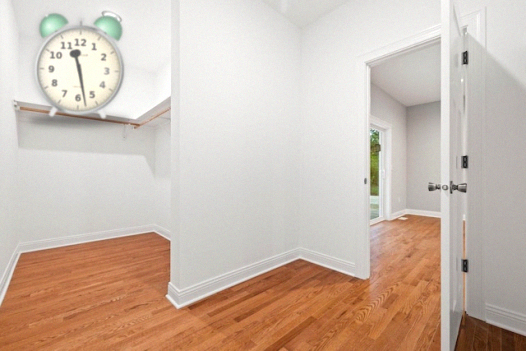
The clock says 11:28
